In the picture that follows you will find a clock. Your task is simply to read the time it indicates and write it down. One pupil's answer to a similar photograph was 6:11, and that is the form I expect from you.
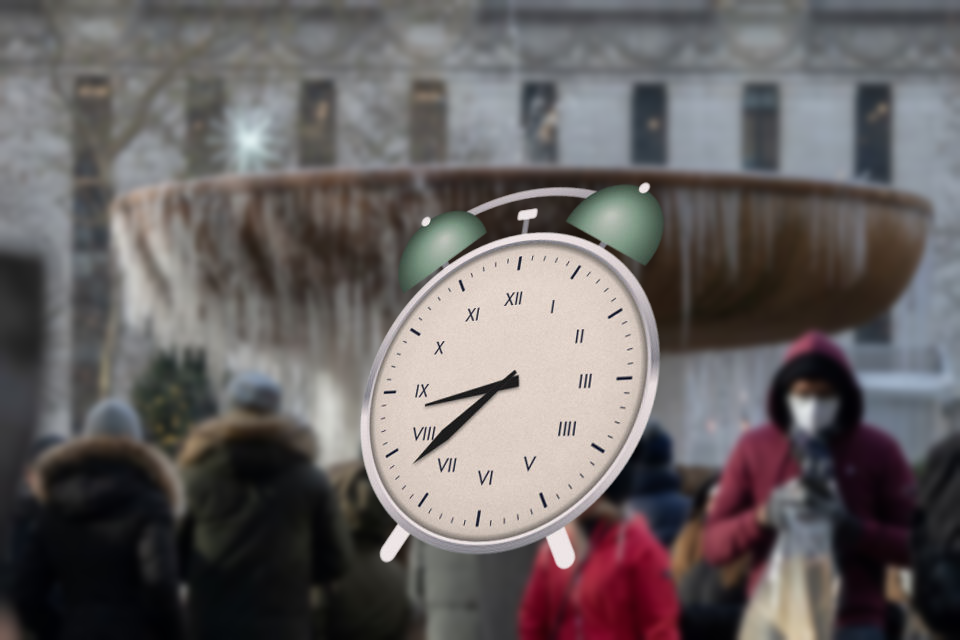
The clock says 8:38
